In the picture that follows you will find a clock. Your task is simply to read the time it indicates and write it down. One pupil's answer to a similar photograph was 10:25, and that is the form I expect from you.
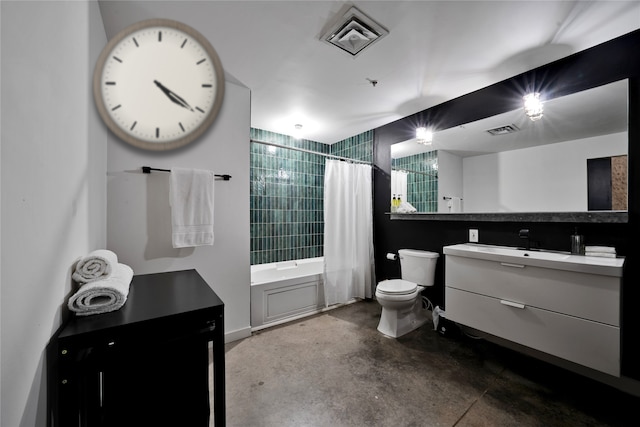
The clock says 4:21
